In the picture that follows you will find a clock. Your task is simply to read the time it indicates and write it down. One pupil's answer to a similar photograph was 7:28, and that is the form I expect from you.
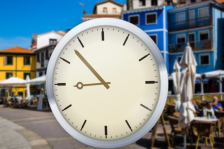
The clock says 8:53
